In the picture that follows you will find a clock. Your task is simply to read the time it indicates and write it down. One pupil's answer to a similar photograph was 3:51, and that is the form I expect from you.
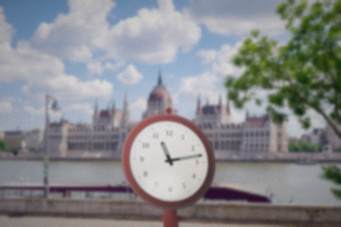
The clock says 11:13
